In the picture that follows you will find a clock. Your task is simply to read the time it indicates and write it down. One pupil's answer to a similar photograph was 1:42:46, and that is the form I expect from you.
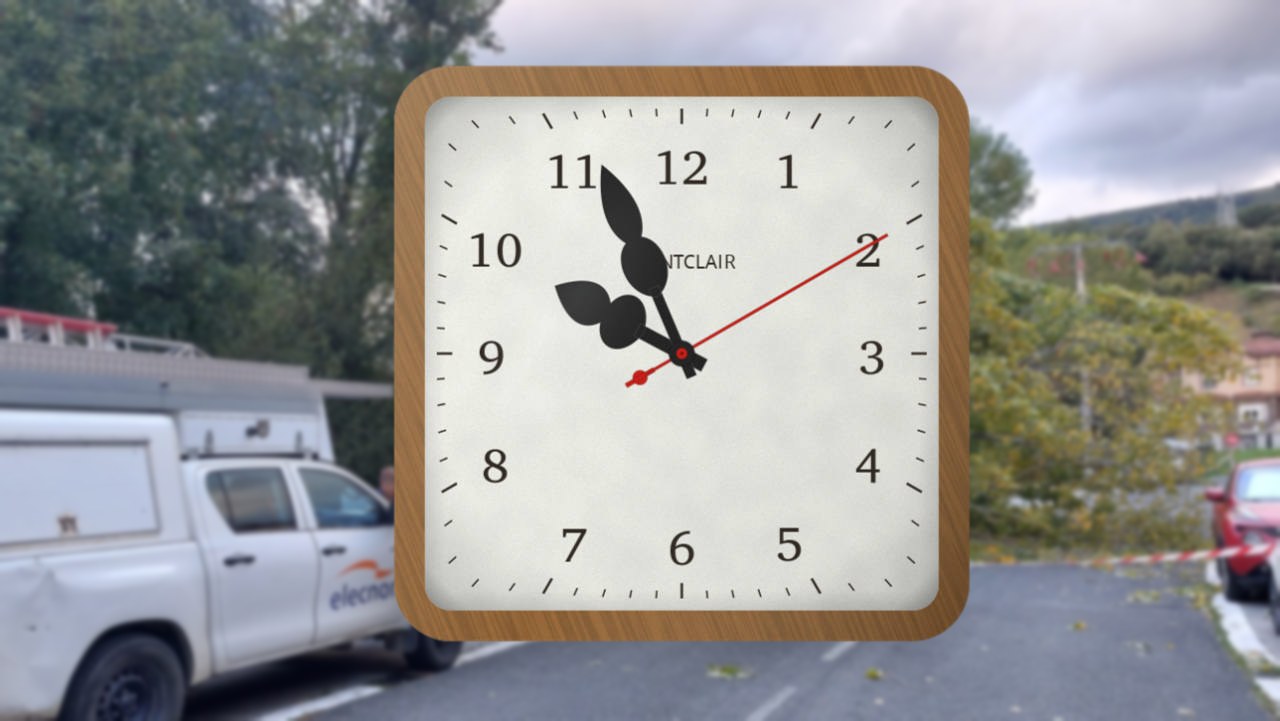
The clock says 9:56:10
